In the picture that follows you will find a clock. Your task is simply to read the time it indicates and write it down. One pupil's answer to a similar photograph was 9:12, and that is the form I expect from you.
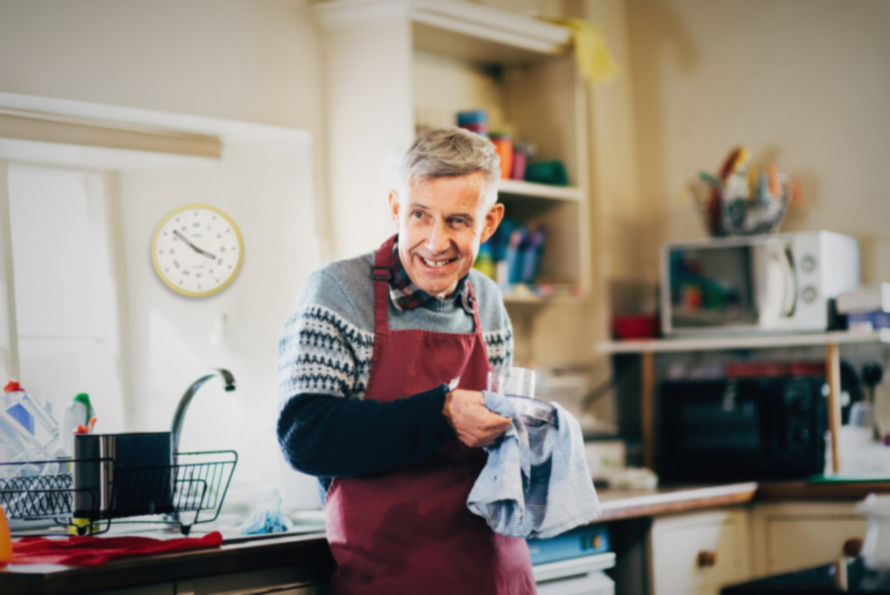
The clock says 3:52
